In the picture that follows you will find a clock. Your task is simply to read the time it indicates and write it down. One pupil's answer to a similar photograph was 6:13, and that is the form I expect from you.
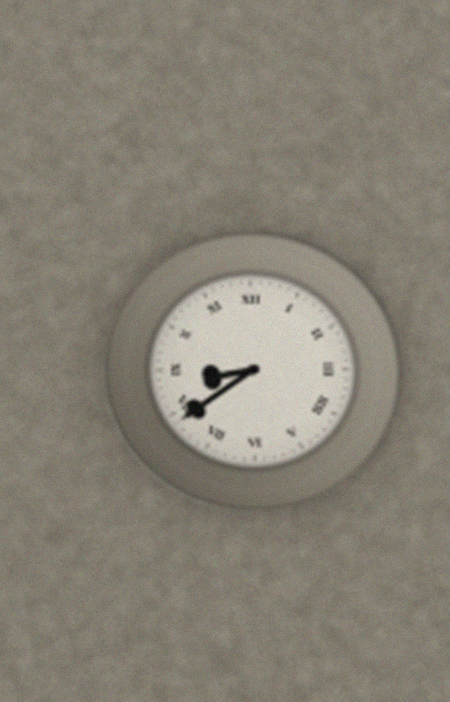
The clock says 8:39
